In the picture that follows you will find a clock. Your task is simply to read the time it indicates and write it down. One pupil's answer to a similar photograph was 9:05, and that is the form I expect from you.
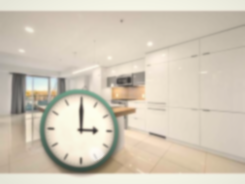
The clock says 3:00
